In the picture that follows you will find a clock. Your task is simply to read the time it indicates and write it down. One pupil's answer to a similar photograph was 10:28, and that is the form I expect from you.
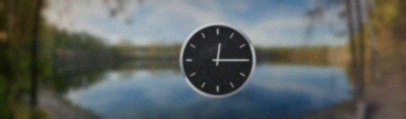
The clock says 12:15
